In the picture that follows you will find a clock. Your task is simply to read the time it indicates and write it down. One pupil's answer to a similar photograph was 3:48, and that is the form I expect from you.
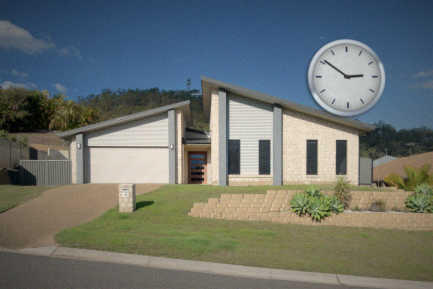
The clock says 2:51
